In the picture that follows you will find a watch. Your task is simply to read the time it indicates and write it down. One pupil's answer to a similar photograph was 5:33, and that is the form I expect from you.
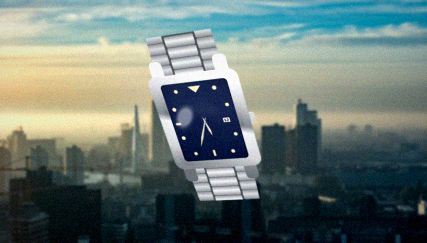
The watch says 5:34
